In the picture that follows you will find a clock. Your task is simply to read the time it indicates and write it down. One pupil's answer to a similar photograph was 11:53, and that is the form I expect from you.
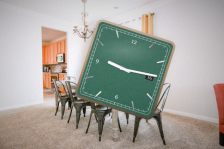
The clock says 9:14
